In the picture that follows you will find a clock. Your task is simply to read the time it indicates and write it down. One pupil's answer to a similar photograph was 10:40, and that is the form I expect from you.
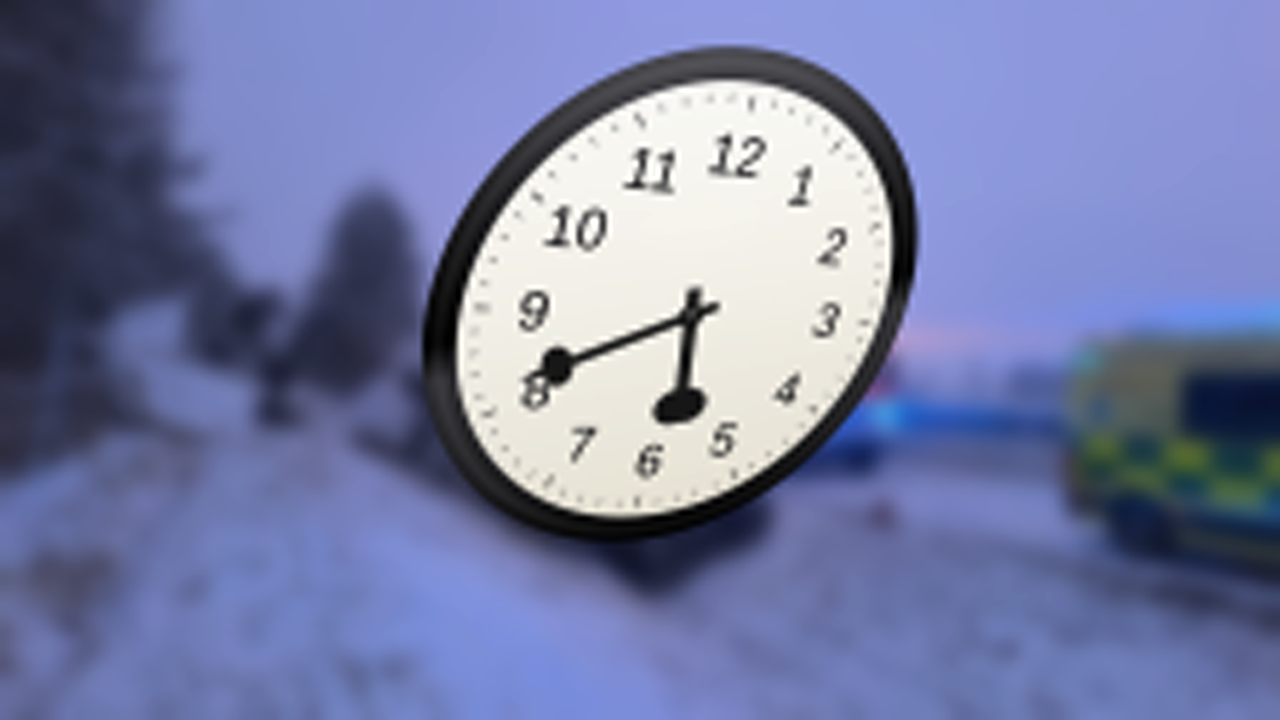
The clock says 5:41
